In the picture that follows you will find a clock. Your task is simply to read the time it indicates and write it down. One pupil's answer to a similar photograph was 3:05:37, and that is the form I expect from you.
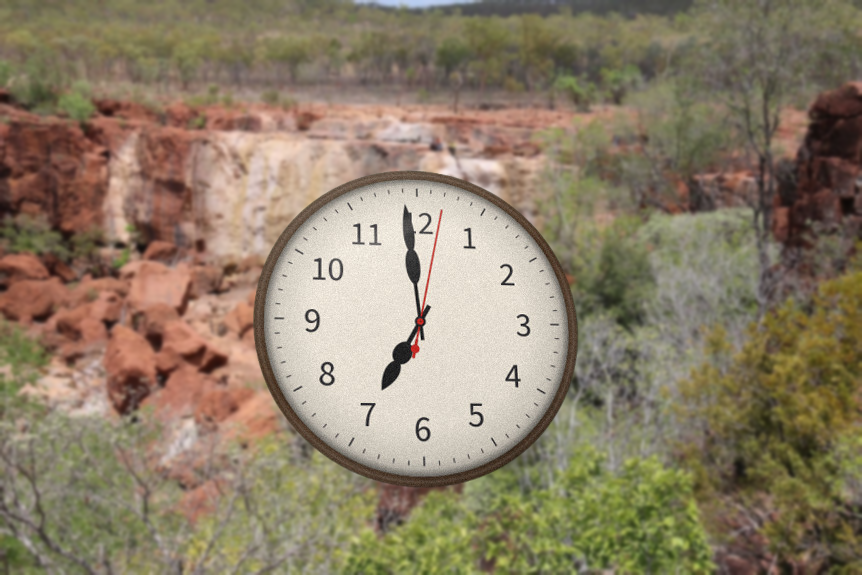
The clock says 6:59:02
